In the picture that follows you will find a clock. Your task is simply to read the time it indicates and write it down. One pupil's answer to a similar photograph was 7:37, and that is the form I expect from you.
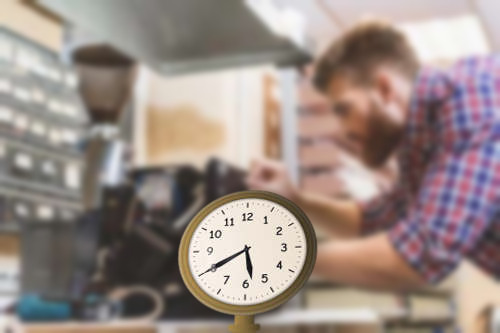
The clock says 5:40
